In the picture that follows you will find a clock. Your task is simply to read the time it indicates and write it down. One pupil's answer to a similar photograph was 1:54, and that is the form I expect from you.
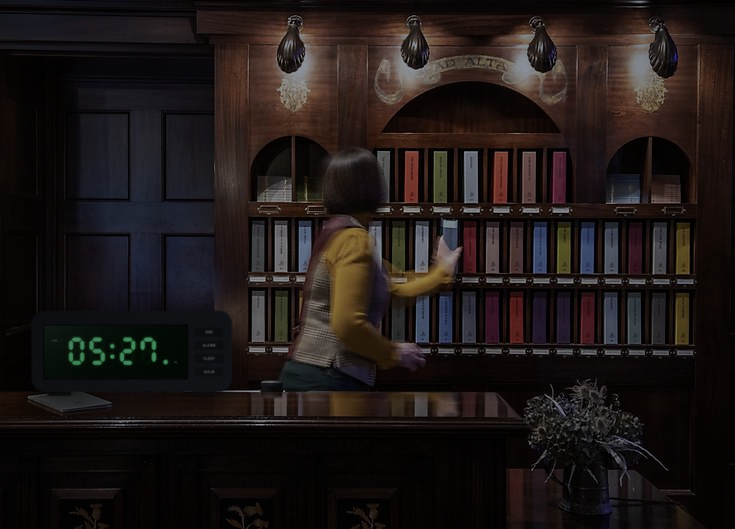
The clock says 5:27
